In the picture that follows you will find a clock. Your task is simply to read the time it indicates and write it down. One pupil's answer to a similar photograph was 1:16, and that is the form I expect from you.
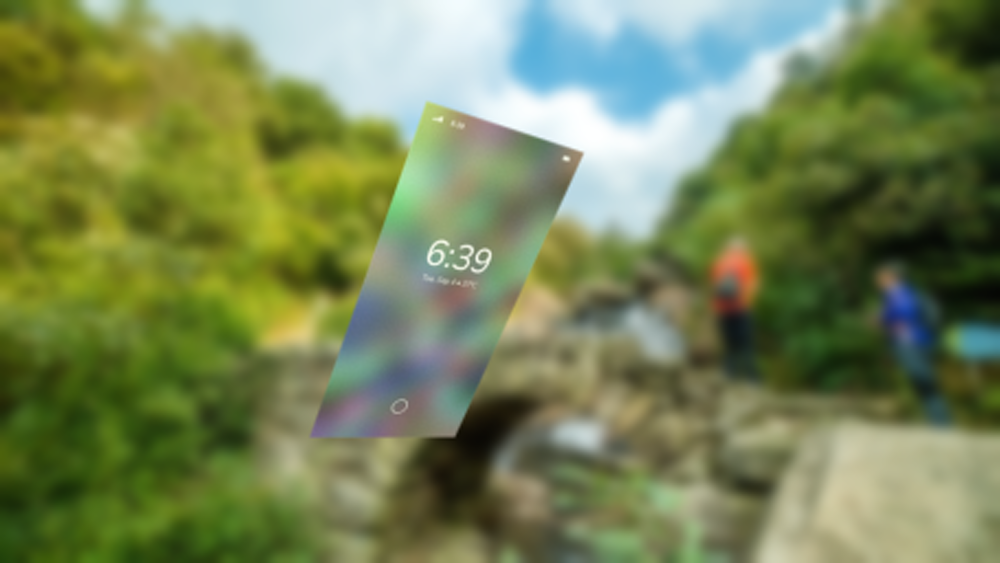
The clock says 6:39
